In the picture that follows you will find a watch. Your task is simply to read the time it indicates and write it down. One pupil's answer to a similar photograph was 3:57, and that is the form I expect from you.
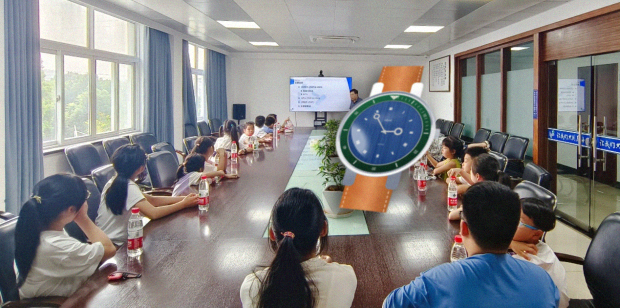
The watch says 2:54
